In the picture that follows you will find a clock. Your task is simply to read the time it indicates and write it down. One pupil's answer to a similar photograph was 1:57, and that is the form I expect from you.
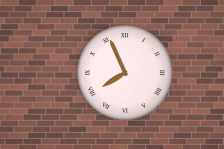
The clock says 7:56
